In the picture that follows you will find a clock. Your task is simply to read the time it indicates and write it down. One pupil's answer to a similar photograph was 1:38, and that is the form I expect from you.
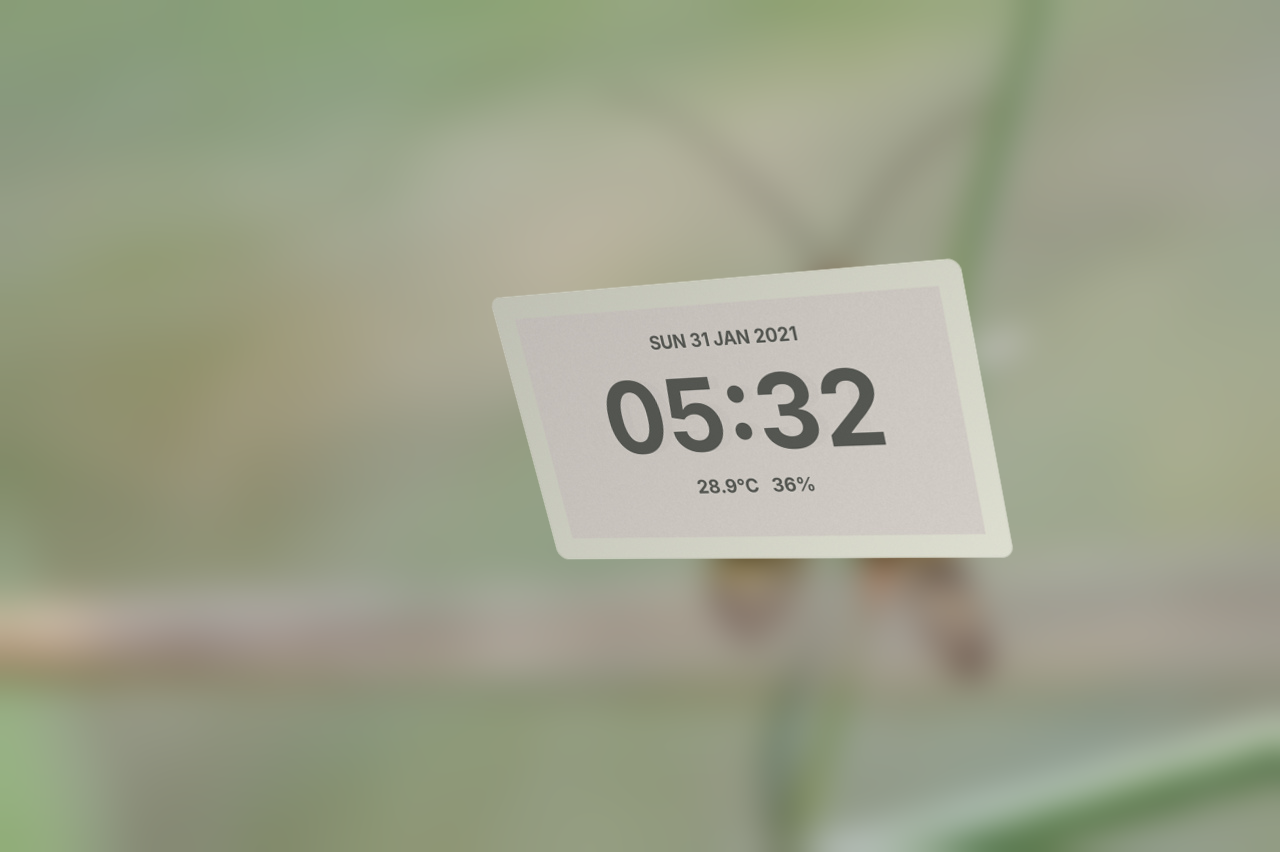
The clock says 5:32
